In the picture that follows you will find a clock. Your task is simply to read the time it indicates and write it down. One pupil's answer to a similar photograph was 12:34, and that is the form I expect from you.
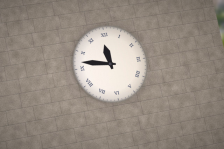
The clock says 11:47
